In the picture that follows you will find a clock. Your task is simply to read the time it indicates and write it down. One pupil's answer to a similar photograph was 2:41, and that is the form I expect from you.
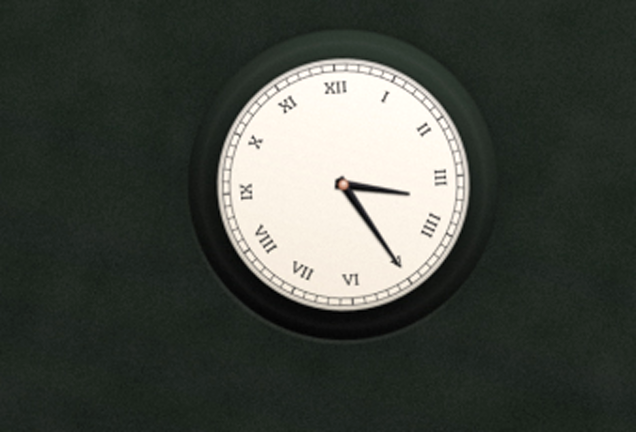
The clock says 3:25
